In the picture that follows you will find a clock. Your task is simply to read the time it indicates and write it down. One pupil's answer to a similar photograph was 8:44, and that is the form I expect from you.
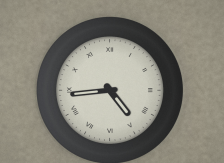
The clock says 4:44
